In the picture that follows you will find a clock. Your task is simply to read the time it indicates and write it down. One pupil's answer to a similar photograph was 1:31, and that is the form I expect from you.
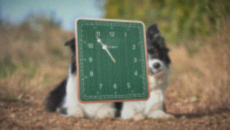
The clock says 10:54
